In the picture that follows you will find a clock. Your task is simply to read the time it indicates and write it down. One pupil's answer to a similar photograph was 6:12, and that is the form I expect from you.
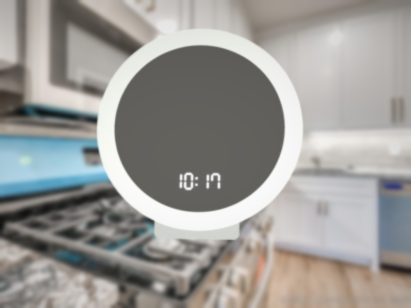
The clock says 10:17
